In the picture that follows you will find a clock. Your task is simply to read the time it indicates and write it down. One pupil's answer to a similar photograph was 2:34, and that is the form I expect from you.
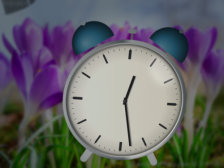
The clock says 12:28
